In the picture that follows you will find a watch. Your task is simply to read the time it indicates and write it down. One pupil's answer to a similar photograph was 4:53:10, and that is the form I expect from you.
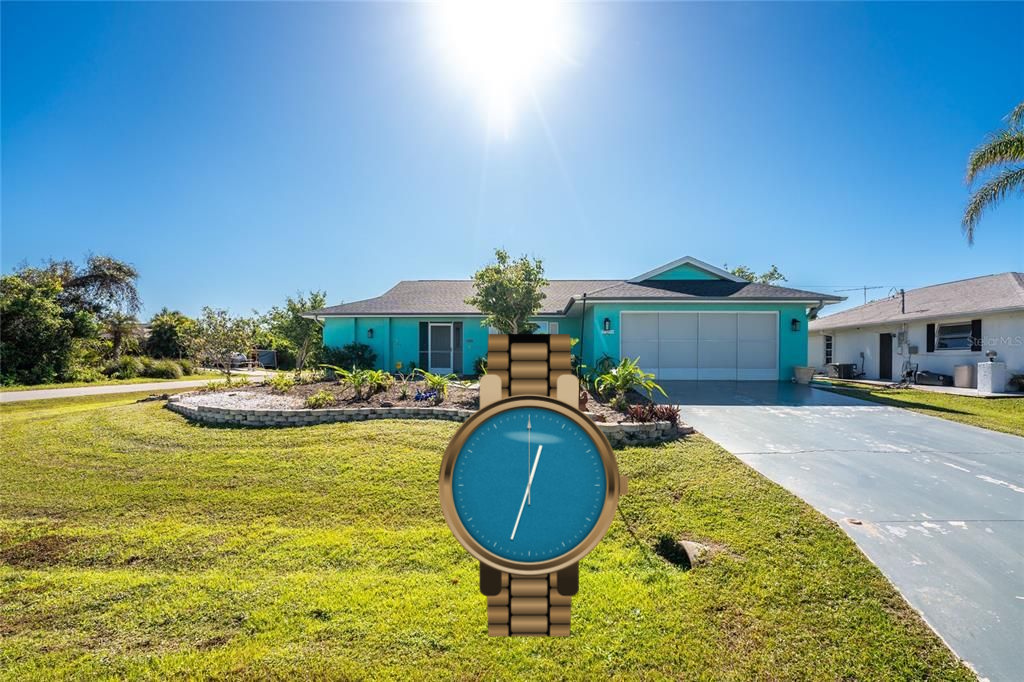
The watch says 12:33:00
